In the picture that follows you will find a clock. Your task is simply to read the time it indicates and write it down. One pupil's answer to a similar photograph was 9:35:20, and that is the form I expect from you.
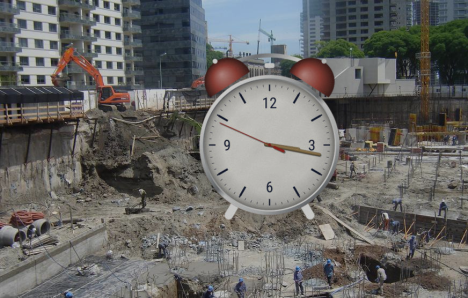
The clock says 3:16:49
